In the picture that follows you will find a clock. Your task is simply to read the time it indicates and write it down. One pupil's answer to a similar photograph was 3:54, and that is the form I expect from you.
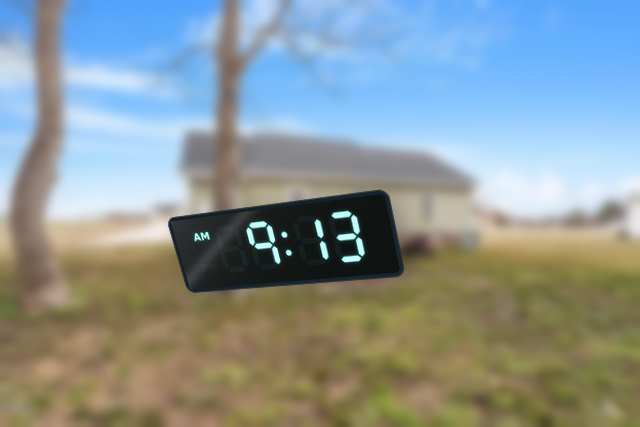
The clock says 9:13
